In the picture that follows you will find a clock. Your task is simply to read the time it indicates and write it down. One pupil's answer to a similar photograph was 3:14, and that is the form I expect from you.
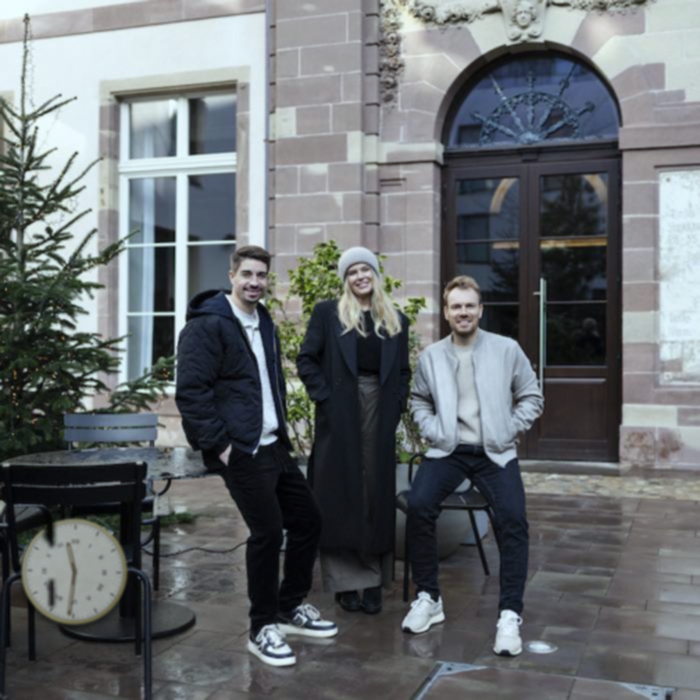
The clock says 11:31
